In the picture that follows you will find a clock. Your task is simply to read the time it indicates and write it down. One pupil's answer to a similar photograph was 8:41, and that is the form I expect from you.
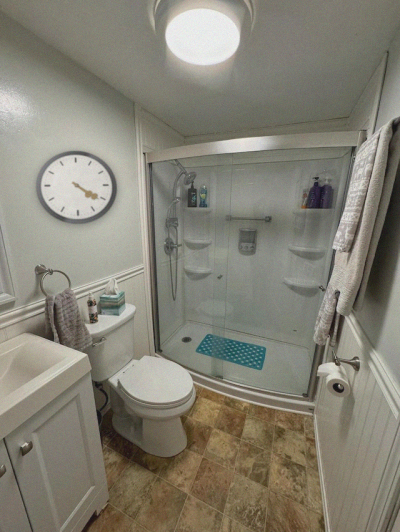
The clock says 4:21
